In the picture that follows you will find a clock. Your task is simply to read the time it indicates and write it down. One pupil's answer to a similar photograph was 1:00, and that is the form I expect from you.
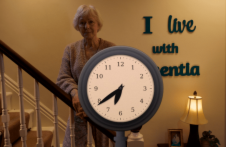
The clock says 6:39
